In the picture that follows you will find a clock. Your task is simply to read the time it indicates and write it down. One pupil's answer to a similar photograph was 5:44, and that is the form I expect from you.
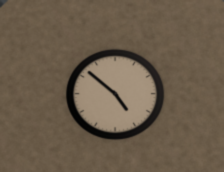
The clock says 4:52
